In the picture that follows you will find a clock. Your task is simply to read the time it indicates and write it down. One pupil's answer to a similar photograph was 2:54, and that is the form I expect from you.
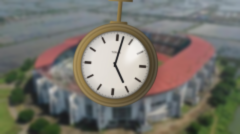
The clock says 5:02
